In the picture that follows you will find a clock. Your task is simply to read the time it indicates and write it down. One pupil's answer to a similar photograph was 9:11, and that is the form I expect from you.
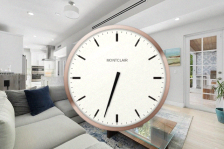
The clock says 6:33
